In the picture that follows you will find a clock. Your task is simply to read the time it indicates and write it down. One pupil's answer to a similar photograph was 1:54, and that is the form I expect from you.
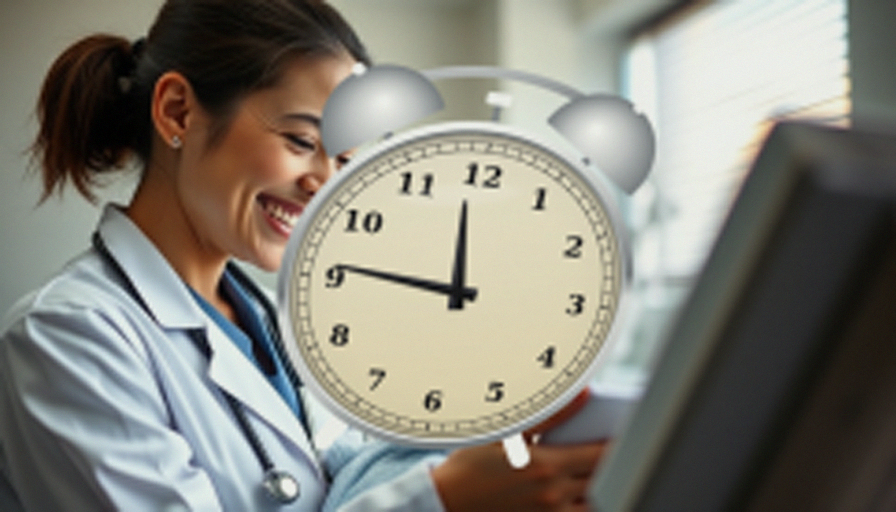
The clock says 11:46
